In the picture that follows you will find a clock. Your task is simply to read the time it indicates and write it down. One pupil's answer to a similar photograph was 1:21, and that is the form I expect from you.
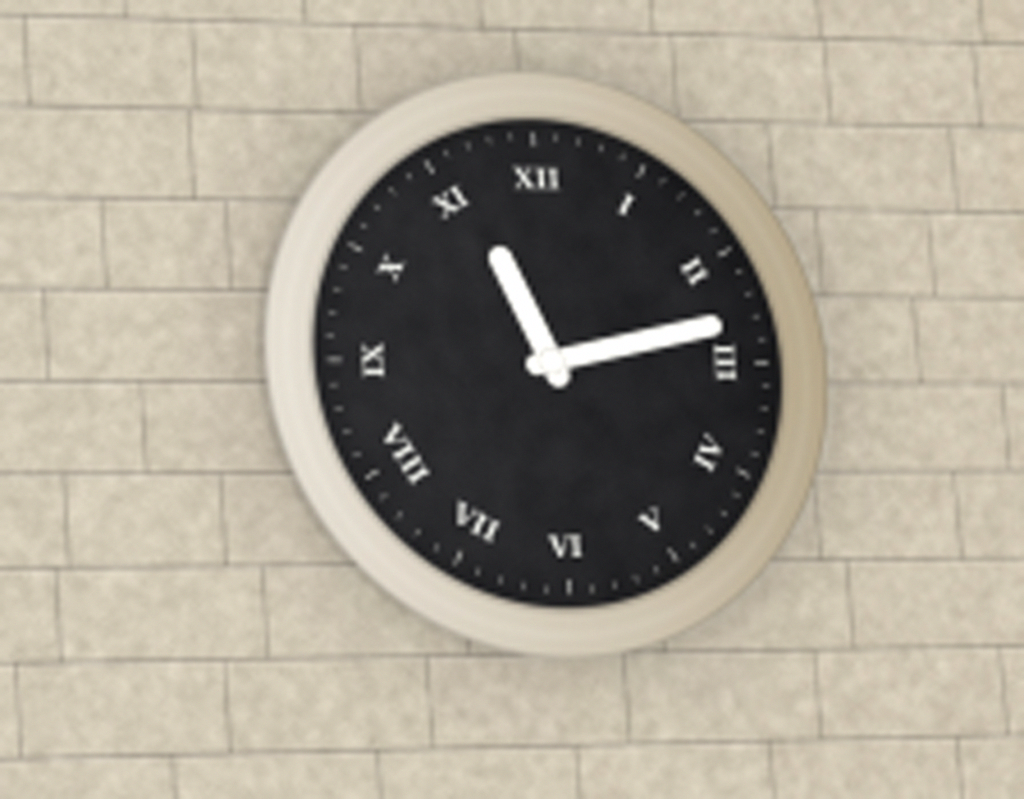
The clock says 11:13
